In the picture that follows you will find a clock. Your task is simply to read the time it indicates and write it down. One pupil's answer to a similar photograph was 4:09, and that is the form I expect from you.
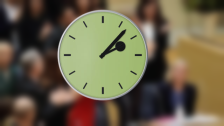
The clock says 2:07
